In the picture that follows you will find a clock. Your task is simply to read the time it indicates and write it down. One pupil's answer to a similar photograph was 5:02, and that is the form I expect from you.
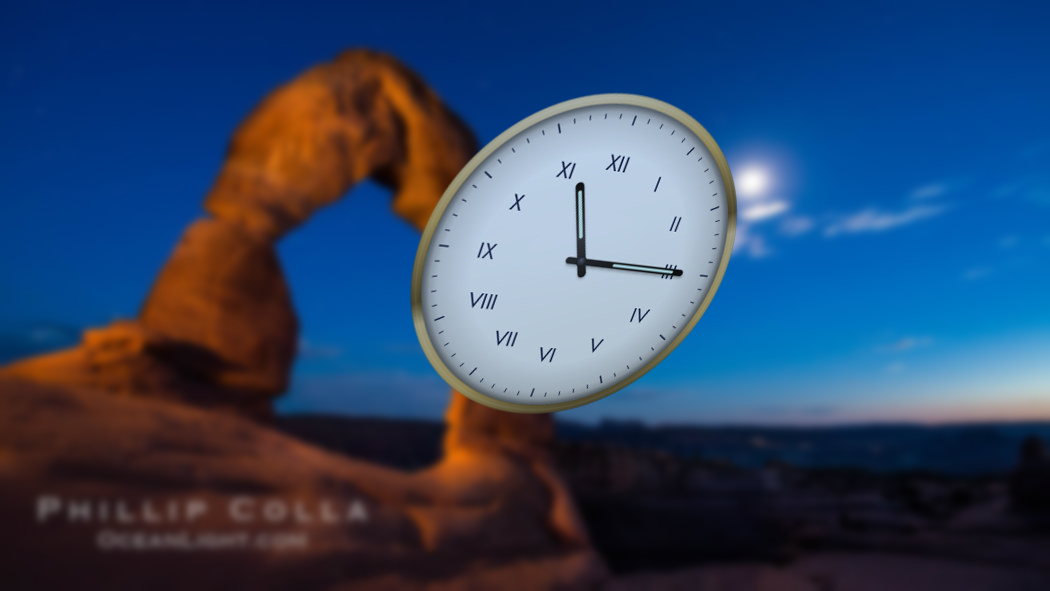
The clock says 11:15
